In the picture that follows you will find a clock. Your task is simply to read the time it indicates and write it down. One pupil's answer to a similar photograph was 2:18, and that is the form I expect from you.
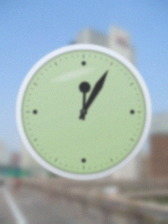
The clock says 12:05
